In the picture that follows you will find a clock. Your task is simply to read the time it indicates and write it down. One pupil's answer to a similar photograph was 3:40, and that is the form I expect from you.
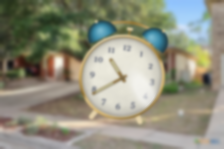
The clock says 10:39
